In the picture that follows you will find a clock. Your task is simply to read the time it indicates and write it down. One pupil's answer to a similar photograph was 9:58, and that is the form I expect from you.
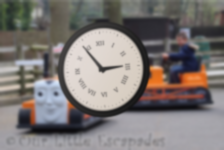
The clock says 2:54
